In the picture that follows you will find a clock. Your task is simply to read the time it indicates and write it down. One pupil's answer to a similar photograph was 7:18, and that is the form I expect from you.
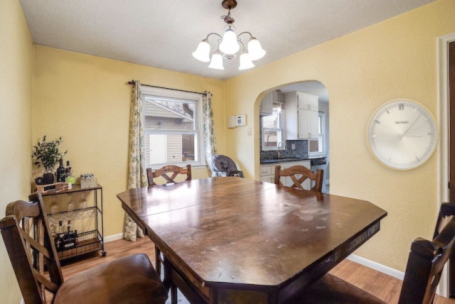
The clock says 3:07
